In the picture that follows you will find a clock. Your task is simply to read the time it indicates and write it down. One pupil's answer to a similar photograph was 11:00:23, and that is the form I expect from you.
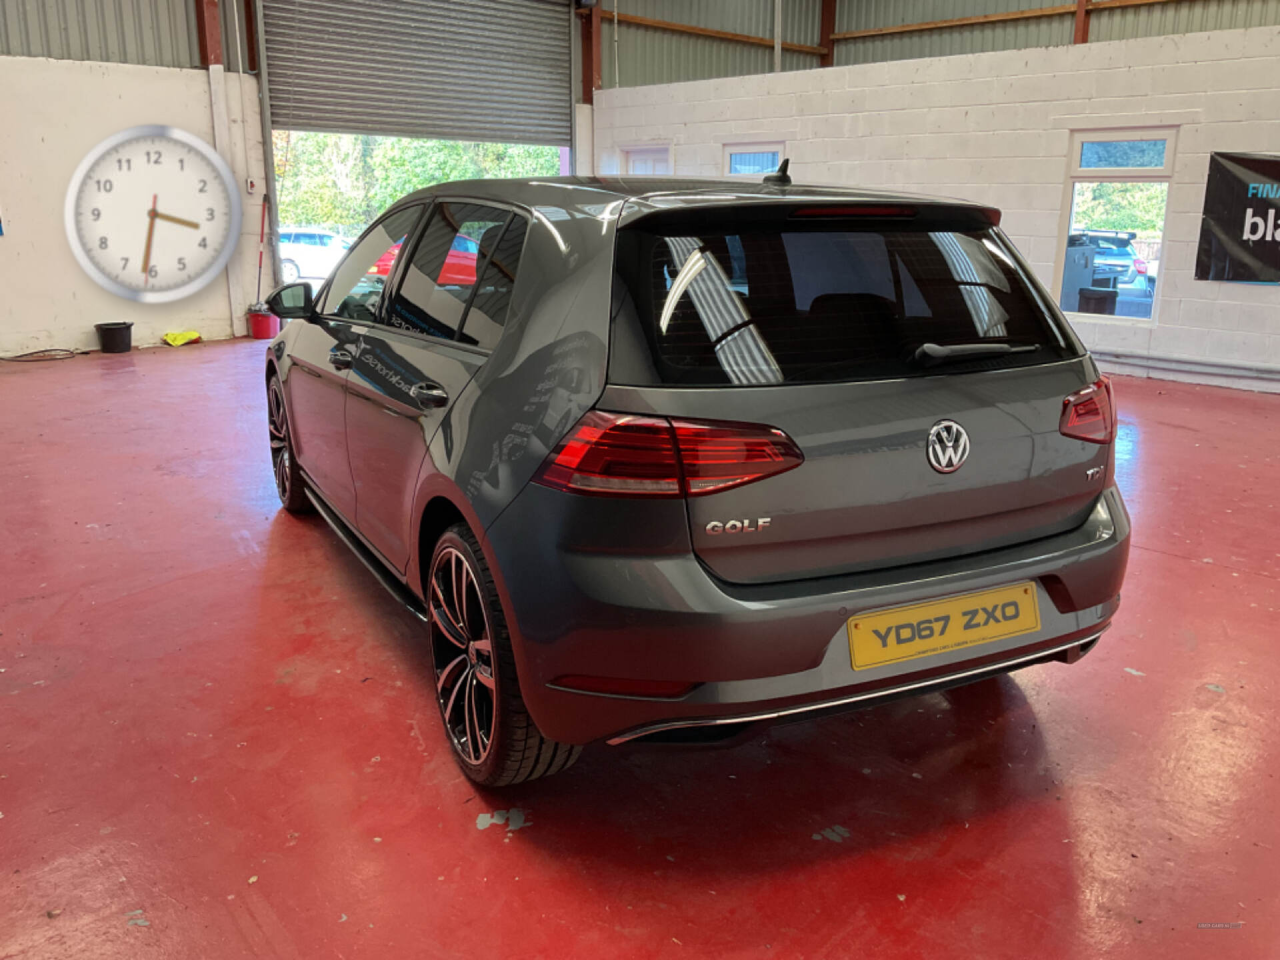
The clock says 3:31:31
